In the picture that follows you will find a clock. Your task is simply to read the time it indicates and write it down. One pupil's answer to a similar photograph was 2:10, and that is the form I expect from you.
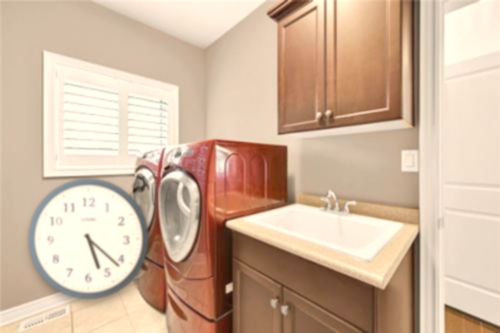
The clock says 5:22
